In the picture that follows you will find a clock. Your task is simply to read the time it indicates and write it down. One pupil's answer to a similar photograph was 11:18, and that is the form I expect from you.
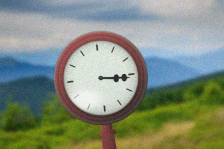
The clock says 3:16
